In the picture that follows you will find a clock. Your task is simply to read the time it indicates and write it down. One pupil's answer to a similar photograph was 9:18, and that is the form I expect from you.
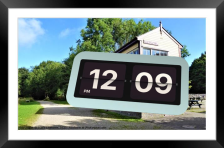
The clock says 12:09
